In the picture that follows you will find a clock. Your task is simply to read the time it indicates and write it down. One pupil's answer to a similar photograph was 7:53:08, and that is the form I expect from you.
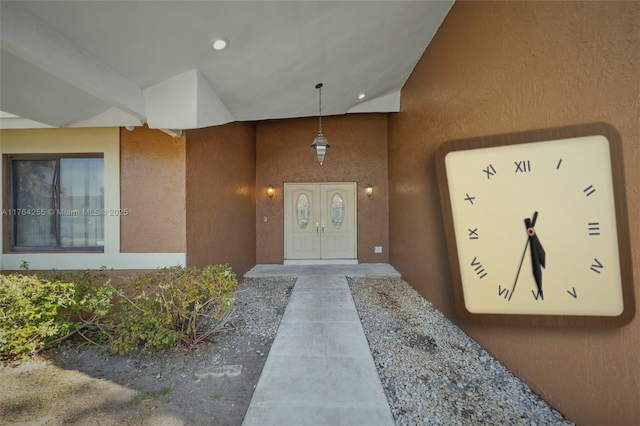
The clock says 5:29:34
